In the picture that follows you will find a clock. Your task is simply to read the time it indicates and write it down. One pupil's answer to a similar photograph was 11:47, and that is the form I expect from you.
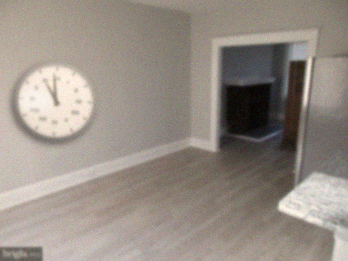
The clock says 10:59
